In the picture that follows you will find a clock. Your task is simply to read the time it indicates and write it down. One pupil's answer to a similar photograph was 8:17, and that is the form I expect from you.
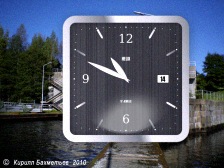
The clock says 10:49
